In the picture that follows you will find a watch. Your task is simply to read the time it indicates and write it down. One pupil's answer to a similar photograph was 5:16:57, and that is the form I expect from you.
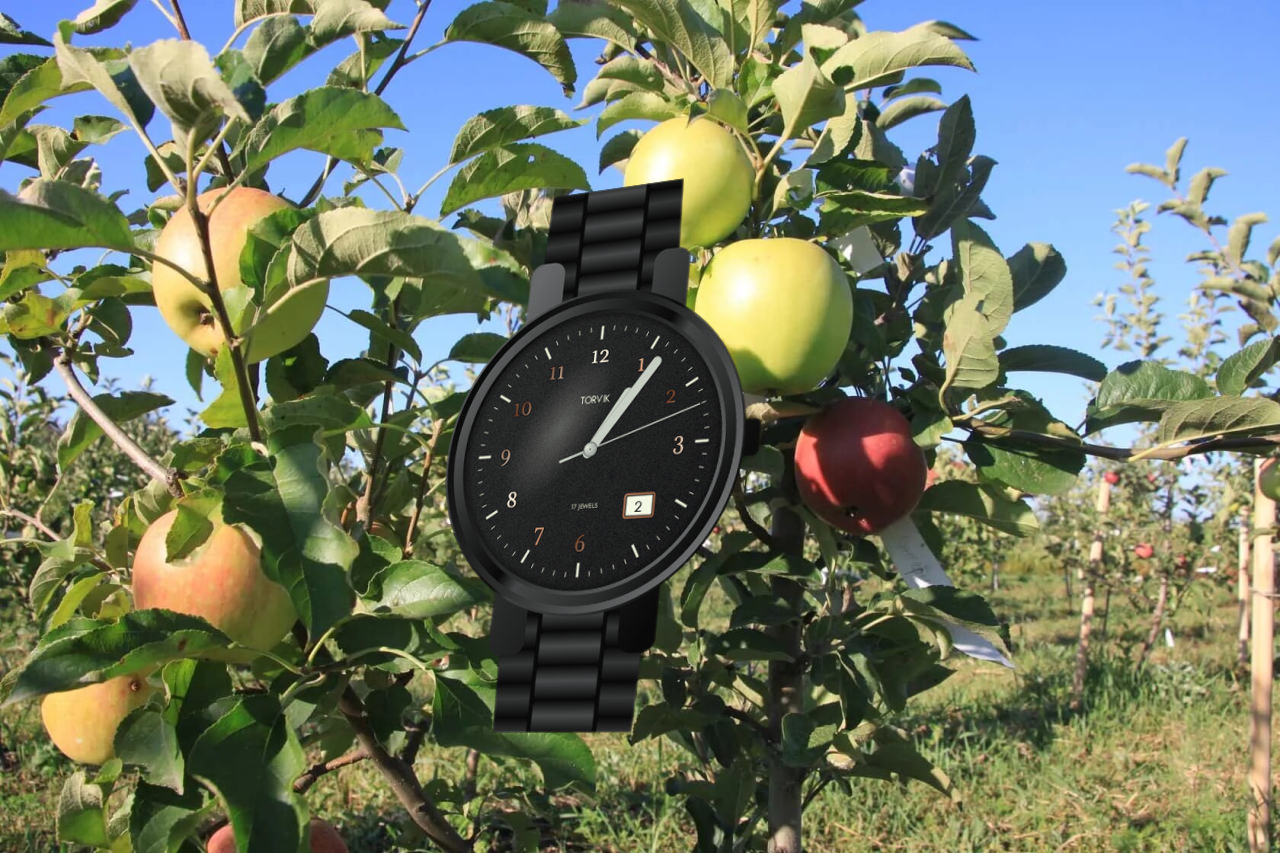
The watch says 1:06:12
